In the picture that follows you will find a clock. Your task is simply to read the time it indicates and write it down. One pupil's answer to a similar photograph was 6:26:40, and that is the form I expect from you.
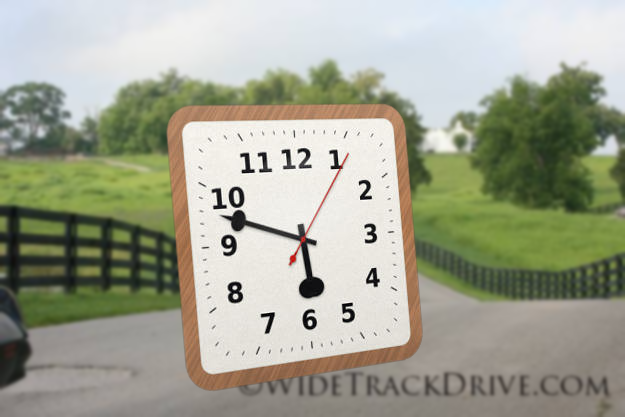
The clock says 5:48:06
